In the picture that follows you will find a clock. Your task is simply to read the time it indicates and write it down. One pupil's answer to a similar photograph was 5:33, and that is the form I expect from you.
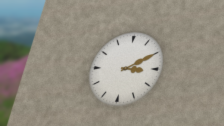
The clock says 3:10
